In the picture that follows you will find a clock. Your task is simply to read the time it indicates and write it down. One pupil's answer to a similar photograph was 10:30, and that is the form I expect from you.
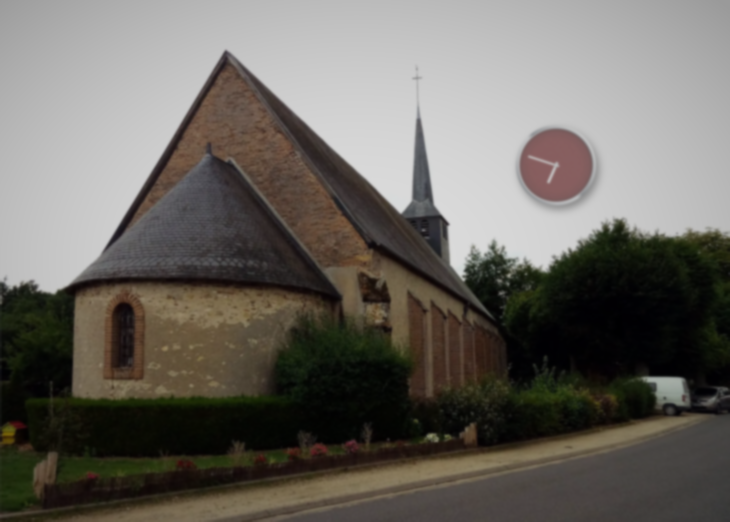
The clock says 6:48
